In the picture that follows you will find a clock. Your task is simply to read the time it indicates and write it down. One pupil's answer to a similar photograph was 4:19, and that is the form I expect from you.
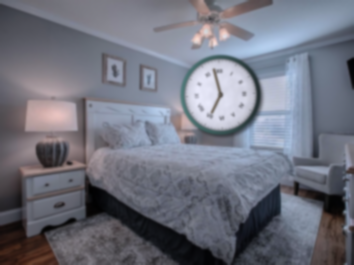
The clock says 6:58
